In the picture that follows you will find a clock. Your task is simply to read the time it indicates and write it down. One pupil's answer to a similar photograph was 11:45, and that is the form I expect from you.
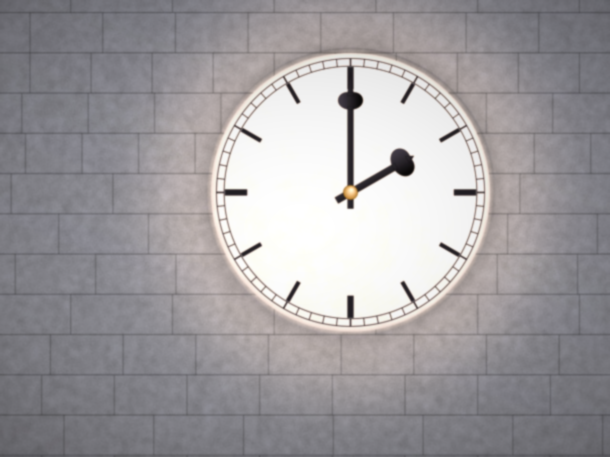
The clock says 2:00
